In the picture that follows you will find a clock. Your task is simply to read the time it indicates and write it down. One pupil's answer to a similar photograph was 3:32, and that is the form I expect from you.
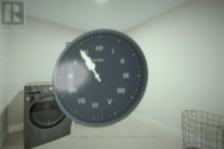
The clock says 10:54
